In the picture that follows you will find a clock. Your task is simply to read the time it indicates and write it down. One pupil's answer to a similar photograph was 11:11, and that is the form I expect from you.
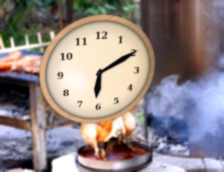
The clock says 6:10
